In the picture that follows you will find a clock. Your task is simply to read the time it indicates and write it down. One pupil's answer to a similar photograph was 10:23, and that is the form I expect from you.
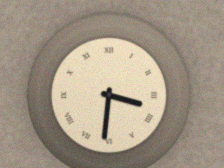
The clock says 3:31
